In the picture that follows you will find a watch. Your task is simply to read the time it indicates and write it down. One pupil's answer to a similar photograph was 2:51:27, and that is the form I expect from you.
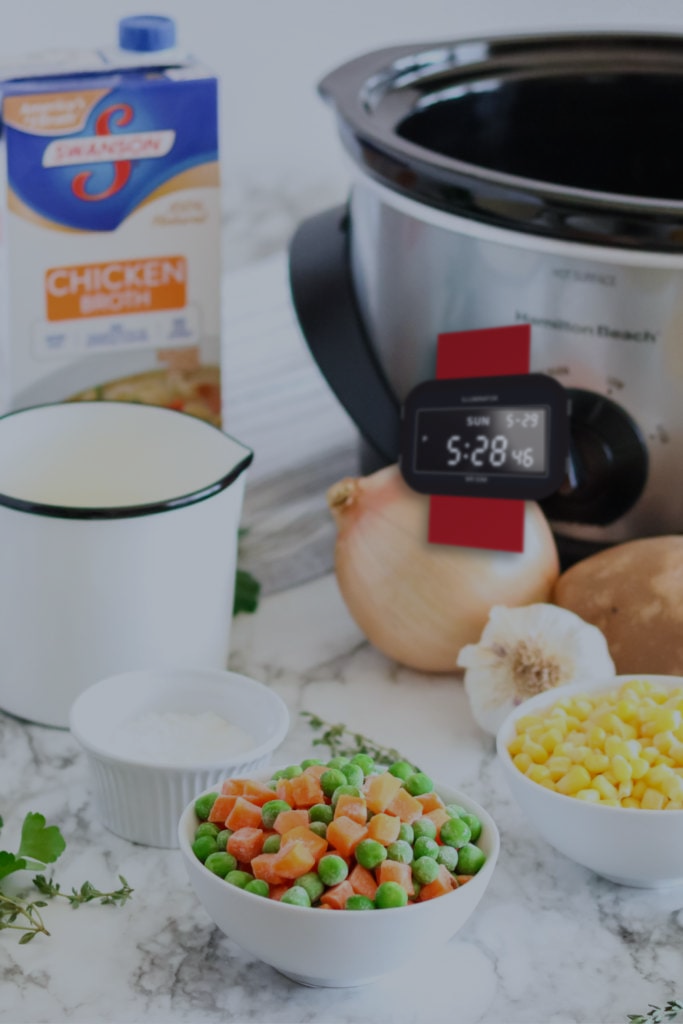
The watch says 5:28:46
